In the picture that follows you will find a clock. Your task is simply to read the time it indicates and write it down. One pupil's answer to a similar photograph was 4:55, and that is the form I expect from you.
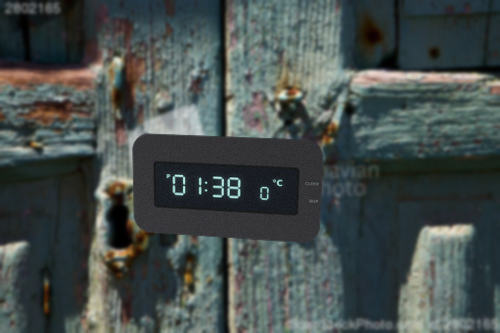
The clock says 1:38
